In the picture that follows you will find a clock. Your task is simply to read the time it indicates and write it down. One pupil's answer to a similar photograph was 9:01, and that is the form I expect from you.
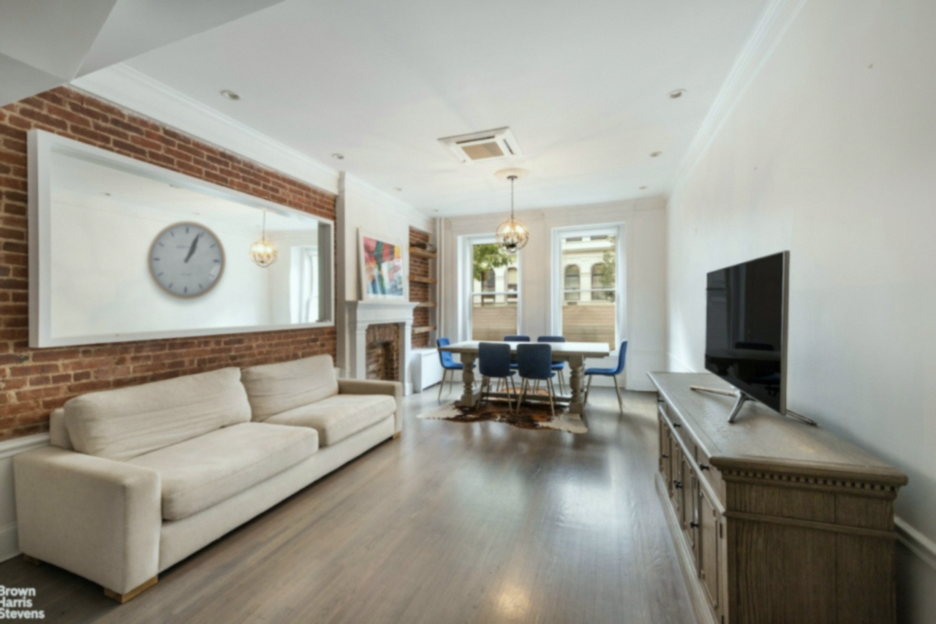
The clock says 1:04
